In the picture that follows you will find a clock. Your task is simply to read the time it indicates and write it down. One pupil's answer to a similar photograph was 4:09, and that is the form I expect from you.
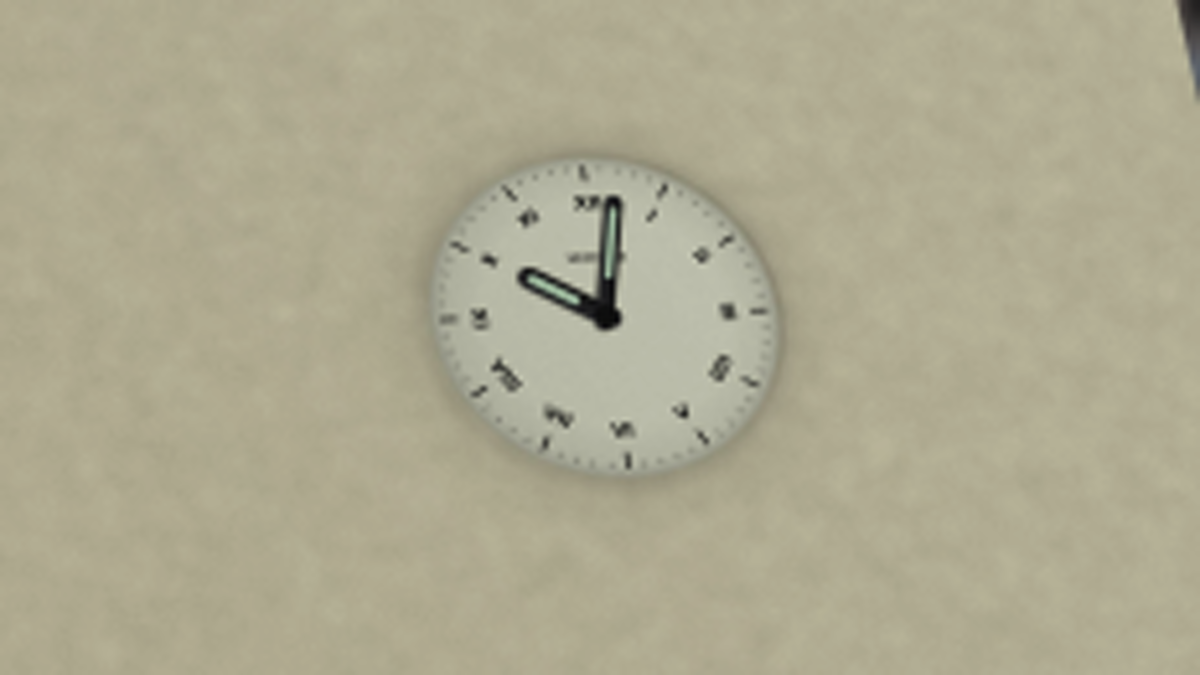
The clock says 10:02
